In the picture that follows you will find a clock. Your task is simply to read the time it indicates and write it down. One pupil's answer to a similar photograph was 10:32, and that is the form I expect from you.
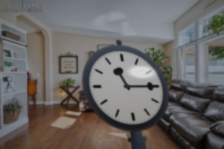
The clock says 11:15
